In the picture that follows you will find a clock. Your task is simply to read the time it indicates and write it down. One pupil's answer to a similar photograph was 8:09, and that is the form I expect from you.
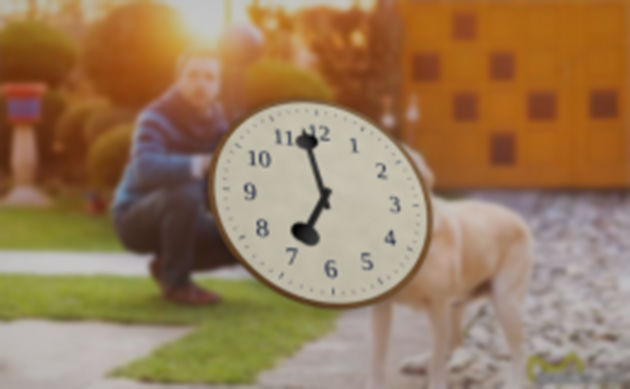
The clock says 6:58
